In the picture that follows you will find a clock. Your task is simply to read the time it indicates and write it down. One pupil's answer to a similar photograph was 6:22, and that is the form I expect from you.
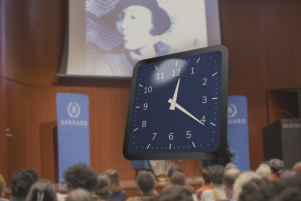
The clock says 12:21
